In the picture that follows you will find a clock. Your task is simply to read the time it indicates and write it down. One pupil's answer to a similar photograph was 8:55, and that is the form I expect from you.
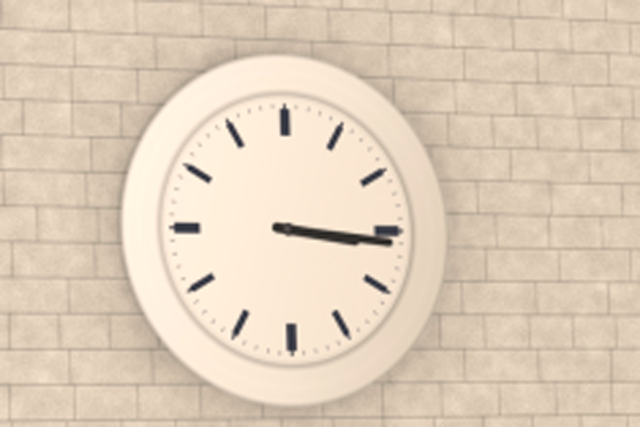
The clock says 3:16
